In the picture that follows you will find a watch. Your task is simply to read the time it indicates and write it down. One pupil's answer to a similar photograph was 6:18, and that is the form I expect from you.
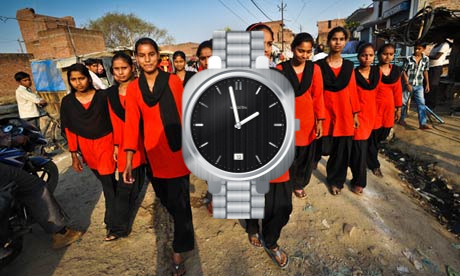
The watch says 1:58
